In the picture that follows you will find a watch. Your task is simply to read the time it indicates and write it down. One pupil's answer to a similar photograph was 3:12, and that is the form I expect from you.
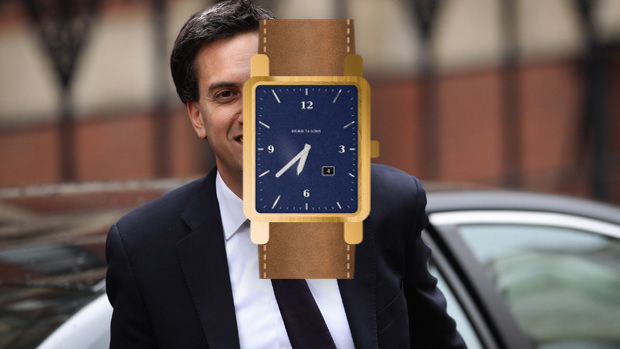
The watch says 6:38
